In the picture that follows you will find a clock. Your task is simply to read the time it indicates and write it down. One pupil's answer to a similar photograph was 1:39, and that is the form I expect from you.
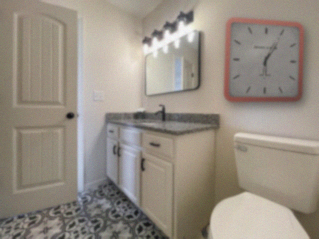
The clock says 6:05
